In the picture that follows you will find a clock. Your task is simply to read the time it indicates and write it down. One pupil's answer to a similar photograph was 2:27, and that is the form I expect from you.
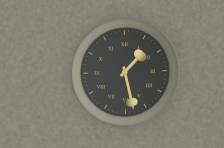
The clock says 1:28
